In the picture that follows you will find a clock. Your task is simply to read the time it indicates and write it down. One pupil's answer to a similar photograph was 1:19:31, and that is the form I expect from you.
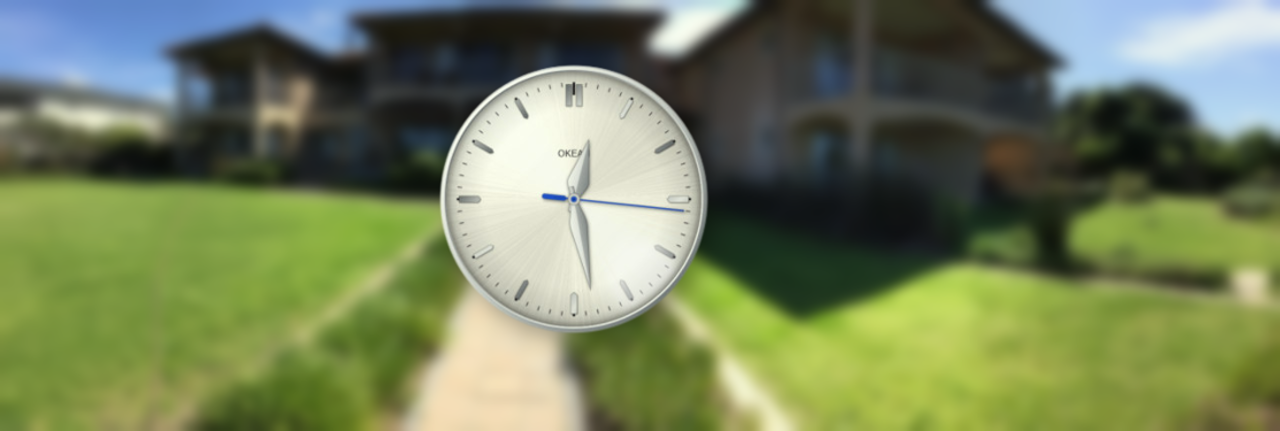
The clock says 12:28:16
